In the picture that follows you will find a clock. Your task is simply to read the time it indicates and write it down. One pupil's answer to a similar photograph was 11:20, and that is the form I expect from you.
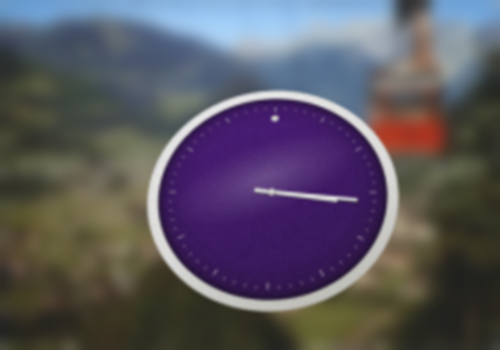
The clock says 3:16
